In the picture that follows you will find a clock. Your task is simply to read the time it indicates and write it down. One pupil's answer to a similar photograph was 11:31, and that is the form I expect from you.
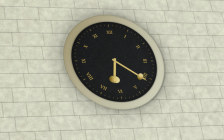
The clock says 6:21
